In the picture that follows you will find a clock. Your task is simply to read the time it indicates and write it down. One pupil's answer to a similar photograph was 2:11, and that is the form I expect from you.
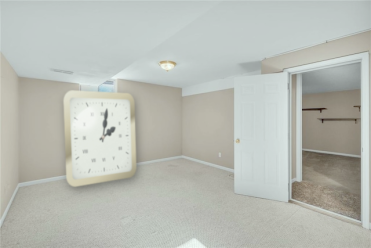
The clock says 2:02
